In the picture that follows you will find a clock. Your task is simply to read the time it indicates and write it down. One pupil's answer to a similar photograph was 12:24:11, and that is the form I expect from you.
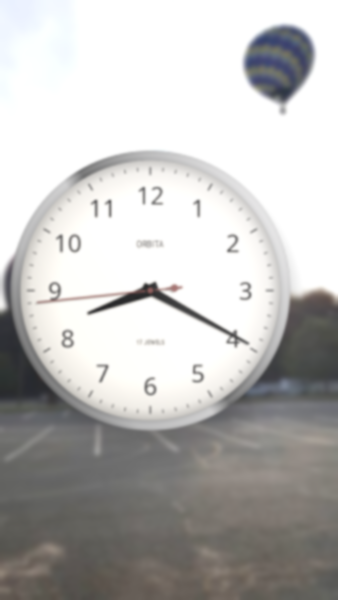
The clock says 8:19:44
